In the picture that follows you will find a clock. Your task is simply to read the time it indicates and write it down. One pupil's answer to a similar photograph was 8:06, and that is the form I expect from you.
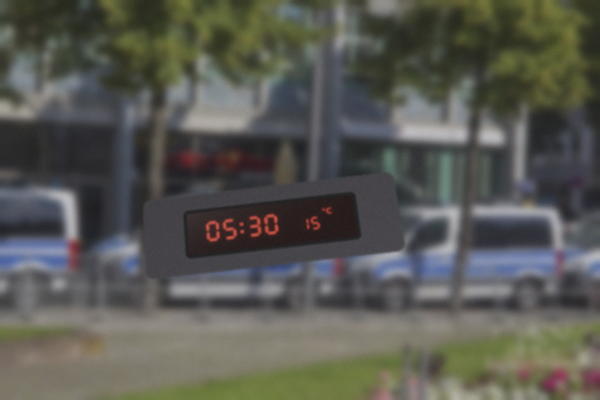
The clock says 5:30
